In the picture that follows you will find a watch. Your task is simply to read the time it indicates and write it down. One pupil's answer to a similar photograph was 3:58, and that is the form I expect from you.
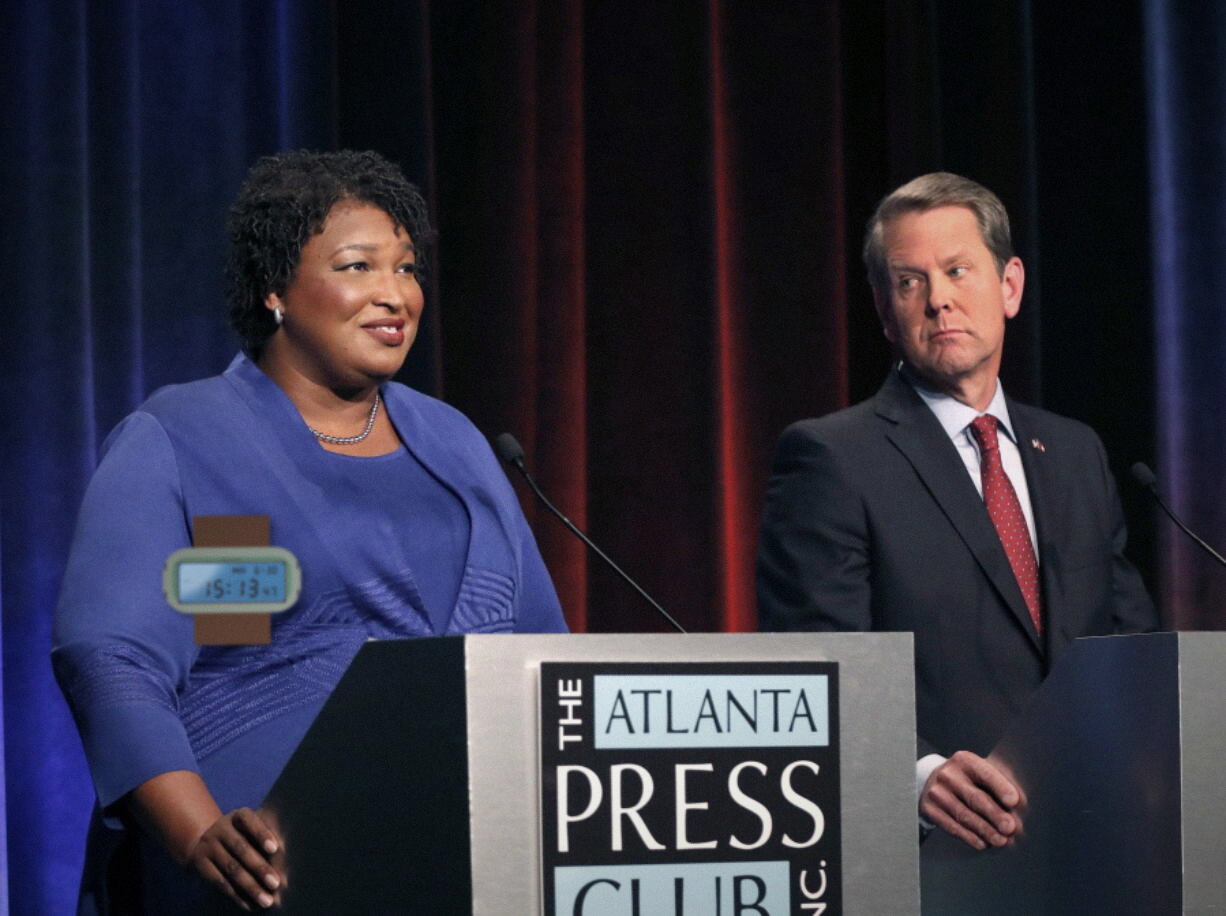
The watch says 15:13
